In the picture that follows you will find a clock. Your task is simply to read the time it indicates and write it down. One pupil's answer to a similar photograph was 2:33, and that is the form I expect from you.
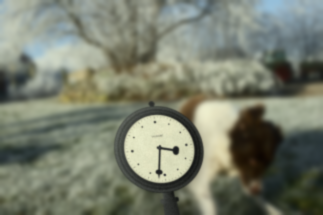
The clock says 3:32
